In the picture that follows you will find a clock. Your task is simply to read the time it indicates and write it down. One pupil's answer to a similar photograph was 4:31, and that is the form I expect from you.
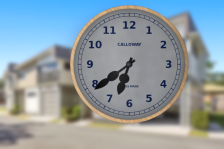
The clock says 6:39
